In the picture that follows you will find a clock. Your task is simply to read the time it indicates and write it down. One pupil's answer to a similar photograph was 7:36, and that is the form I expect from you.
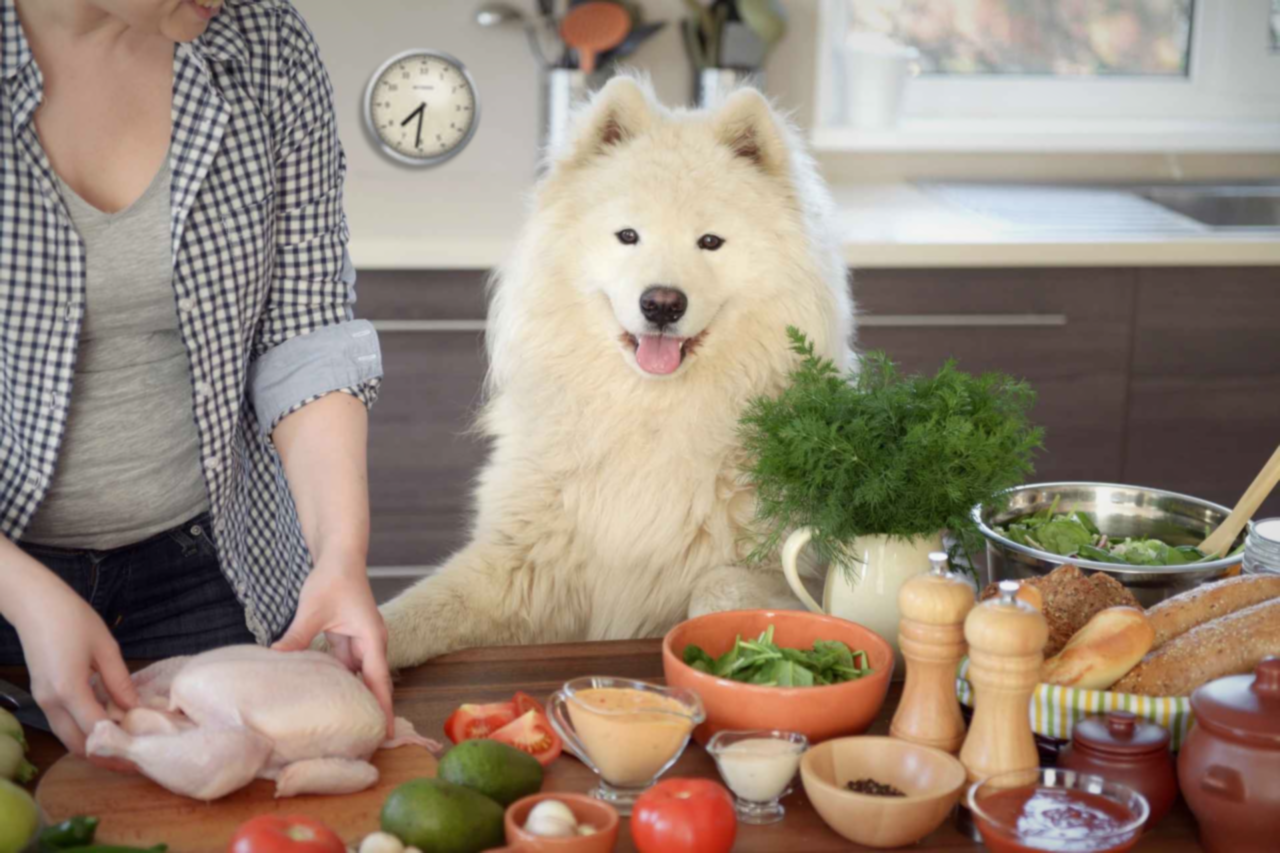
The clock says 7:31
